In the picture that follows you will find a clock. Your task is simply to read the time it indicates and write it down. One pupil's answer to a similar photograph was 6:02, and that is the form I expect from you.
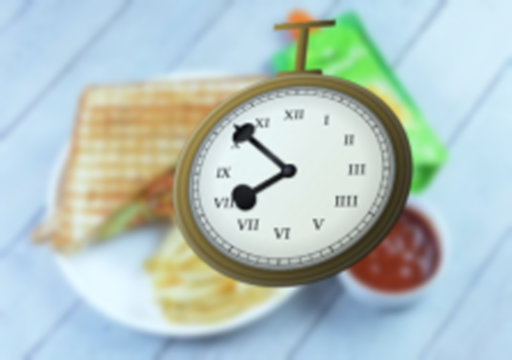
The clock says 7:52
